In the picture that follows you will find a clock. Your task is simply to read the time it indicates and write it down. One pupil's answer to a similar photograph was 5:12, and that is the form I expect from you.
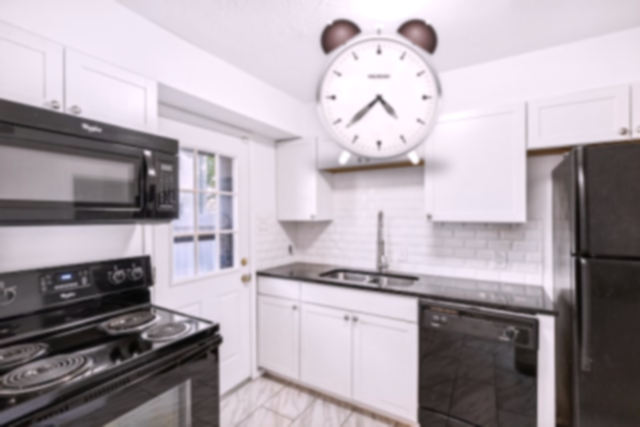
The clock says 4:38
